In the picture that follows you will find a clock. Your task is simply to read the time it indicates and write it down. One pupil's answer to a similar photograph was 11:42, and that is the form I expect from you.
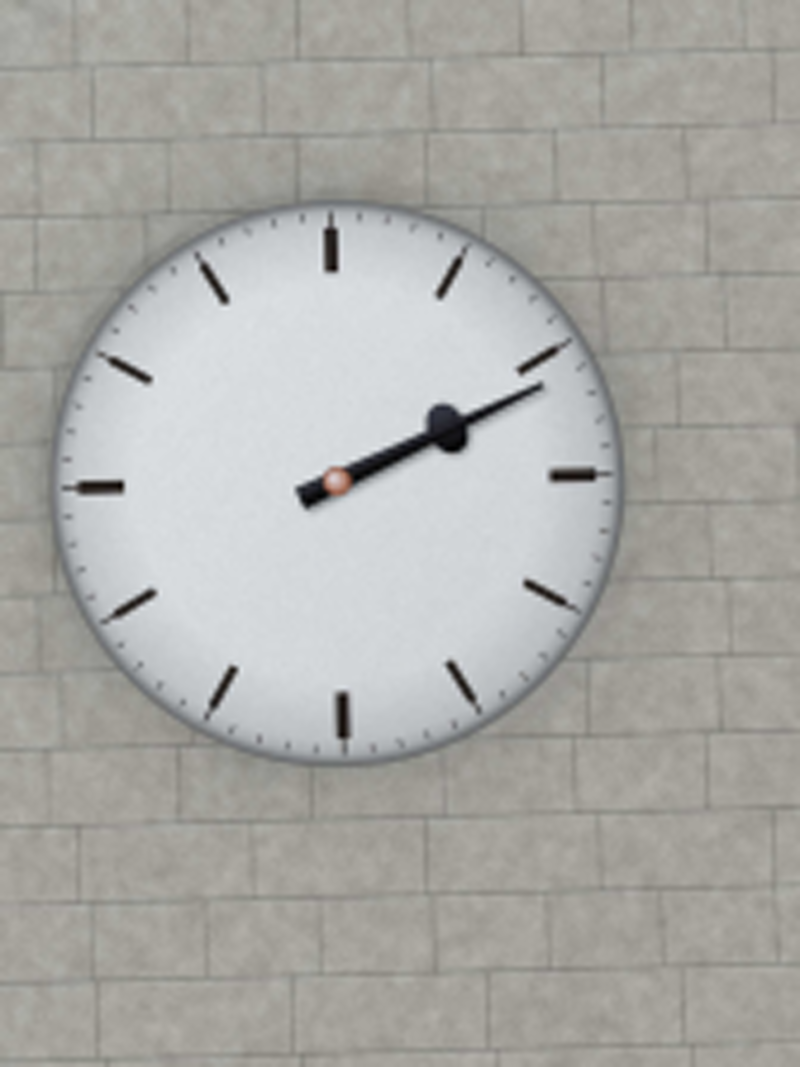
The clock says 2:11
